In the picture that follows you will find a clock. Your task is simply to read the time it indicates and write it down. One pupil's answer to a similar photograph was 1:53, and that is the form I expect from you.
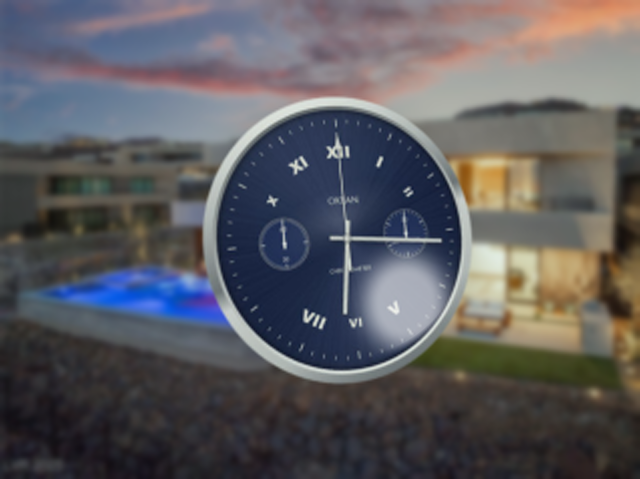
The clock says 6:16
